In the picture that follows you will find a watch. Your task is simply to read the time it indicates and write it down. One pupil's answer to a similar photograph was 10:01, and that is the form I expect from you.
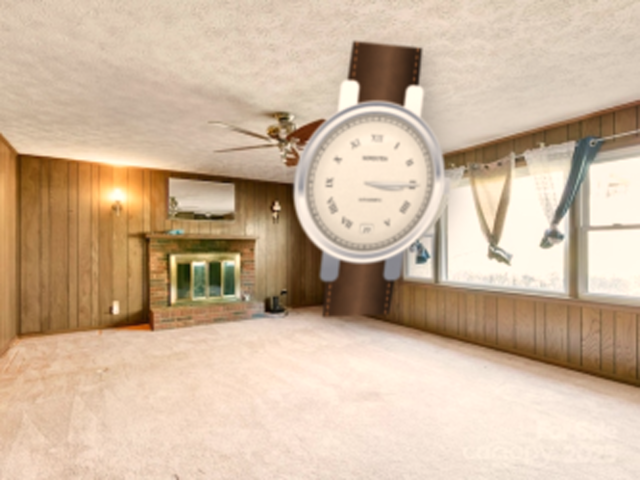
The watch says 3:15
